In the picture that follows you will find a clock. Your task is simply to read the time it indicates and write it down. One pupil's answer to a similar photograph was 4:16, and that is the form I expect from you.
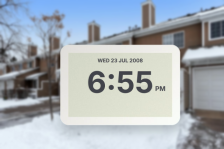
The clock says 6:55
